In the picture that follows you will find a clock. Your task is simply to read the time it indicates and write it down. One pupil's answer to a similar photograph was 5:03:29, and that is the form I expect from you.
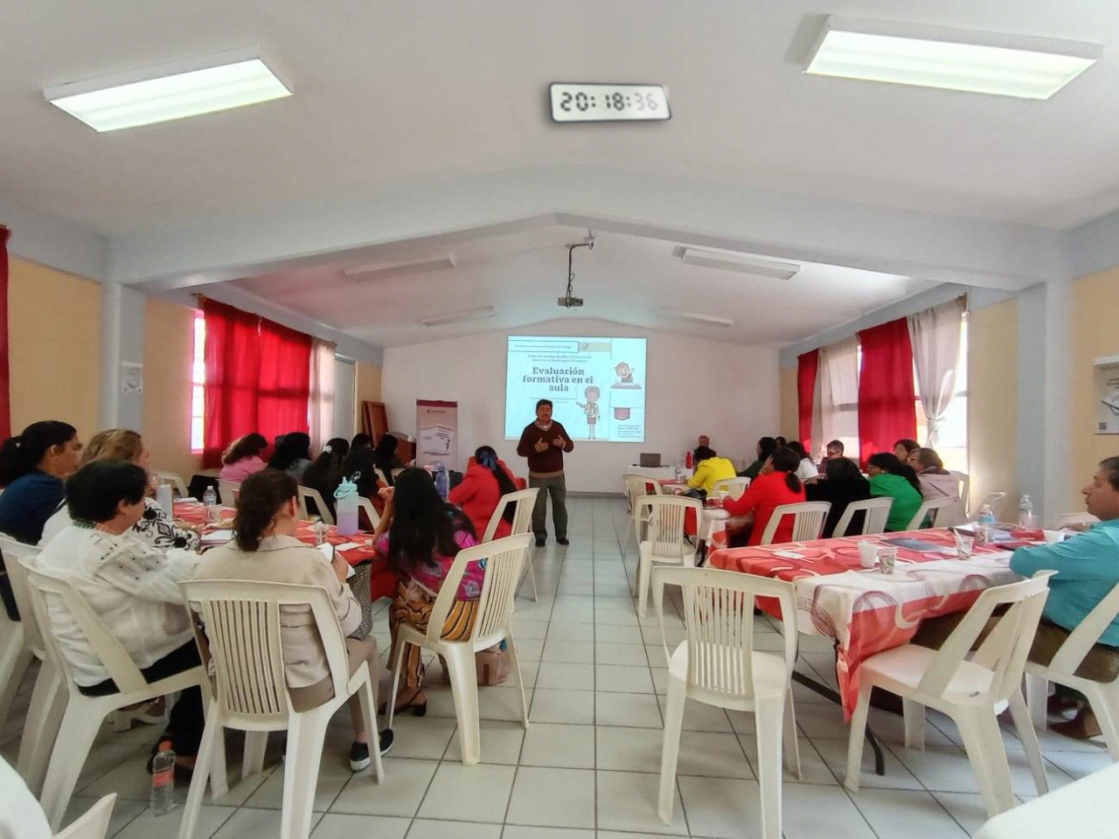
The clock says 20:18:36
